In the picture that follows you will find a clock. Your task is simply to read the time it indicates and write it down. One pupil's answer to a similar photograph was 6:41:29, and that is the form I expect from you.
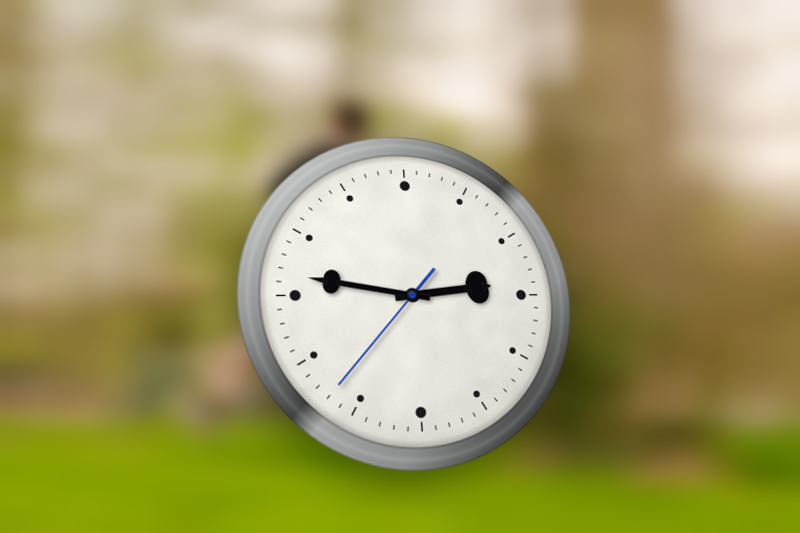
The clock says 2:46:37
